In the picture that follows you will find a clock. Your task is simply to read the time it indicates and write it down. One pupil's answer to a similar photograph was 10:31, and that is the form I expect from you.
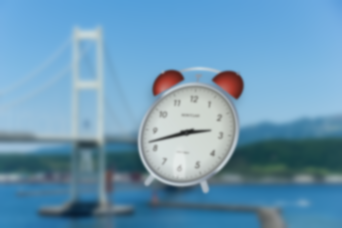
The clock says 2:42
